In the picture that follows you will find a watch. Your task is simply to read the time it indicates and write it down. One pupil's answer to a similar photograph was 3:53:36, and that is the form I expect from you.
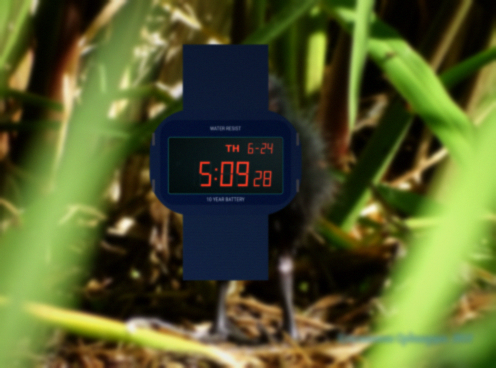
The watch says 5:09:28
